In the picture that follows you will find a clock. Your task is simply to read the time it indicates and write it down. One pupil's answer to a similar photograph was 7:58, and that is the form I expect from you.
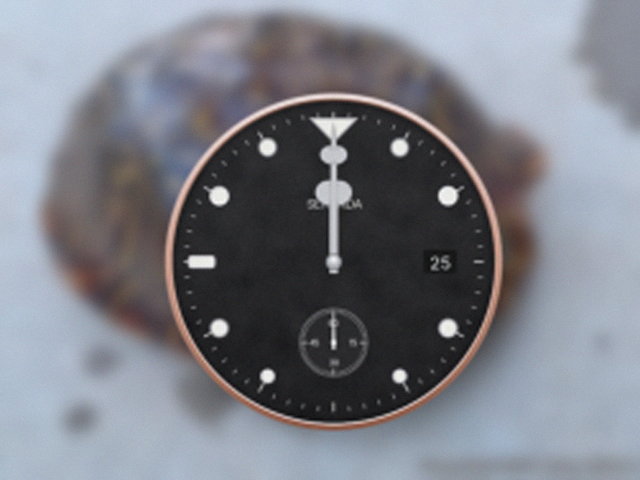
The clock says 12:00
